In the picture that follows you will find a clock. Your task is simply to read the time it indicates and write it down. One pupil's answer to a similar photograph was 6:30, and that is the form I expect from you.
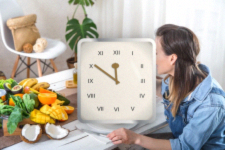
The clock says 11:51
